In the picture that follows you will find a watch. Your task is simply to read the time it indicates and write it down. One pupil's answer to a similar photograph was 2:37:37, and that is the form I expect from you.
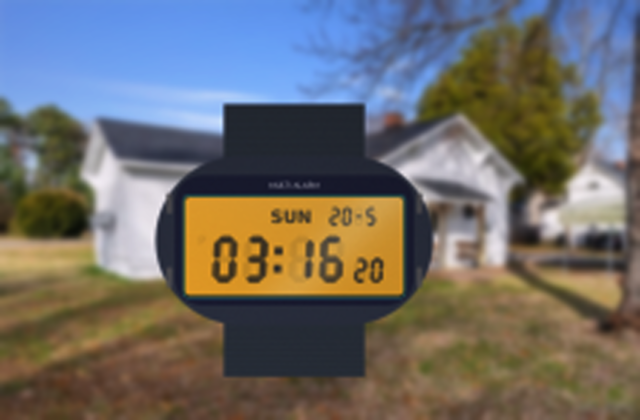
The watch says 3:16:20
